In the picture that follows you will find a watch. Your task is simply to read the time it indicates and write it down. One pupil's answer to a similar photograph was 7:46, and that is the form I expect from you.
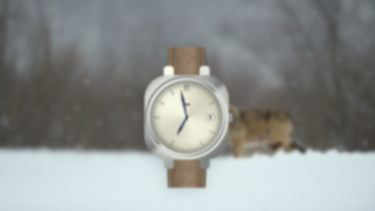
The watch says 6:58
